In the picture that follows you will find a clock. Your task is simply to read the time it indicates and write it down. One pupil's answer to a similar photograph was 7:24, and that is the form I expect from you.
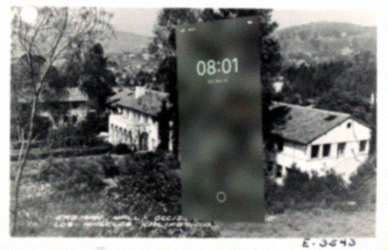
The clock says 8:01
